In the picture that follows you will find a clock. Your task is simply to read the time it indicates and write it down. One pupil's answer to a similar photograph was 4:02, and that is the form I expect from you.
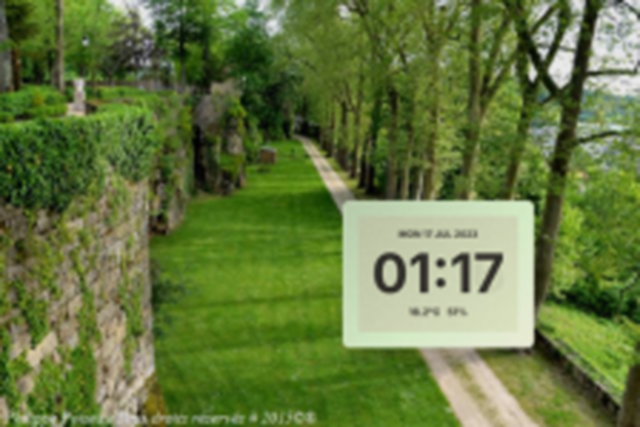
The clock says 1:17
